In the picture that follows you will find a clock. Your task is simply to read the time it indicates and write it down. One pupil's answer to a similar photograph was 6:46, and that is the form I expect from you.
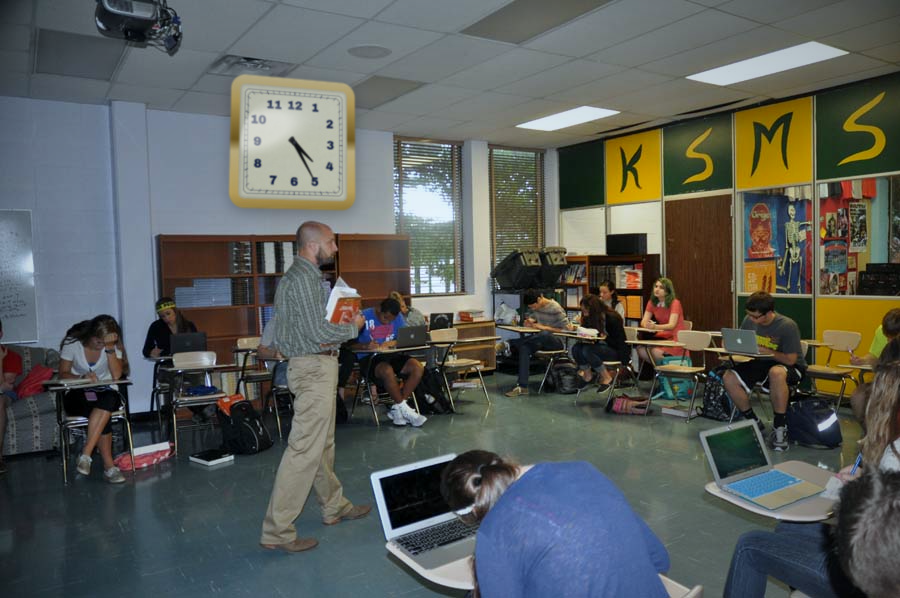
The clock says 4:25
